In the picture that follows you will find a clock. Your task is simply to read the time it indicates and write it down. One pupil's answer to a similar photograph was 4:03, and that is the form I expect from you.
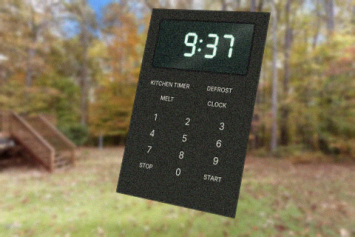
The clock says 9:37
